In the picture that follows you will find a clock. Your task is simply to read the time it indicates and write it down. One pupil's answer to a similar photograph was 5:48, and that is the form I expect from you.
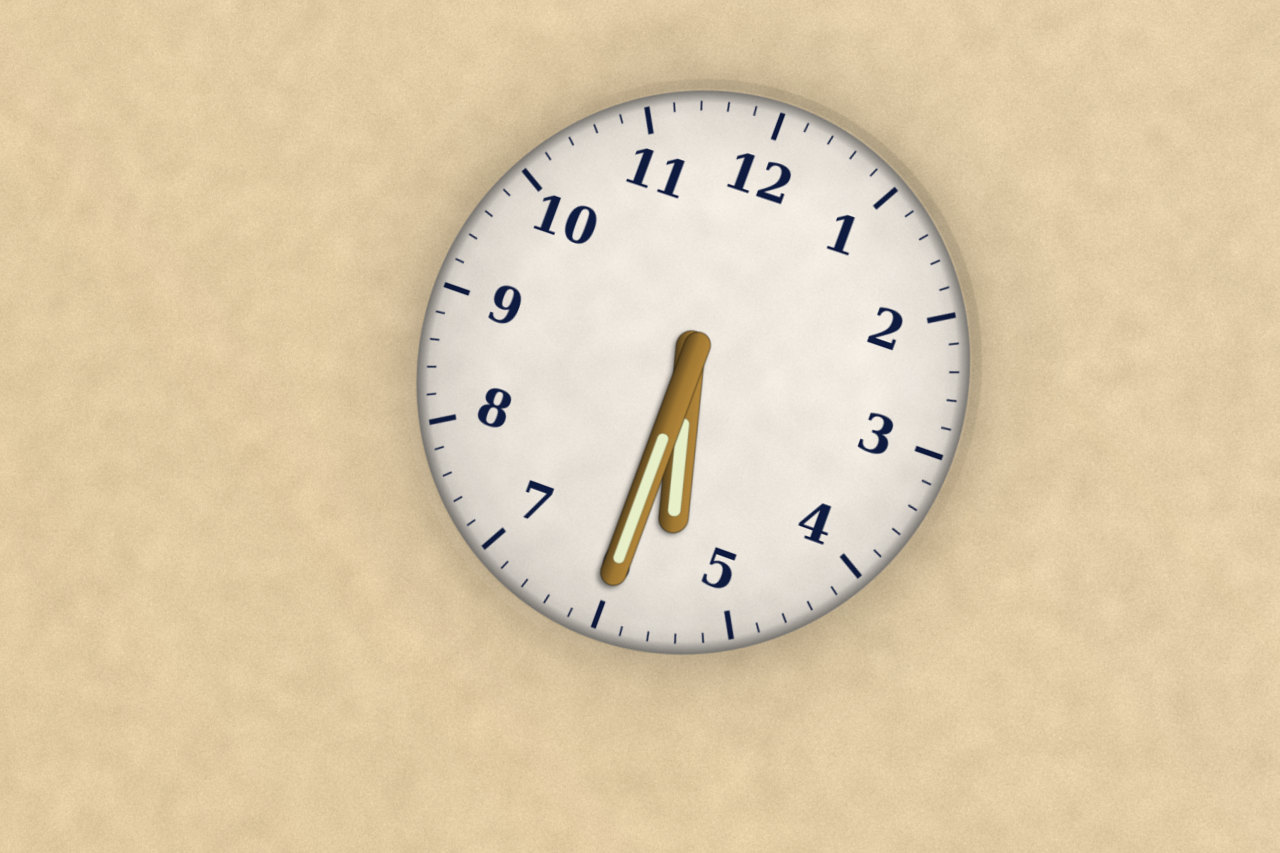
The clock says 5:30
